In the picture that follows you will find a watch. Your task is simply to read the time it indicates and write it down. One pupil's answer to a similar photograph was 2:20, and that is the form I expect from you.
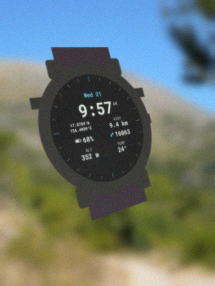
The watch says 9:57
